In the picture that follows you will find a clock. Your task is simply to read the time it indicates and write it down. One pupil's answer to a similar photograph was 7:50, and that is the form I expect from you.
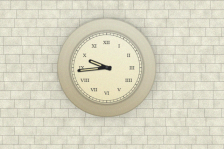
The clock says 9:44
